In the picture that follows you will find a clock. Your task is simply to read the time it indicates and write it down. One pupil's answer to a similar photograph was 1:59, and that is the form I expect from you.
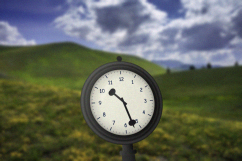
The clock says 10:27
